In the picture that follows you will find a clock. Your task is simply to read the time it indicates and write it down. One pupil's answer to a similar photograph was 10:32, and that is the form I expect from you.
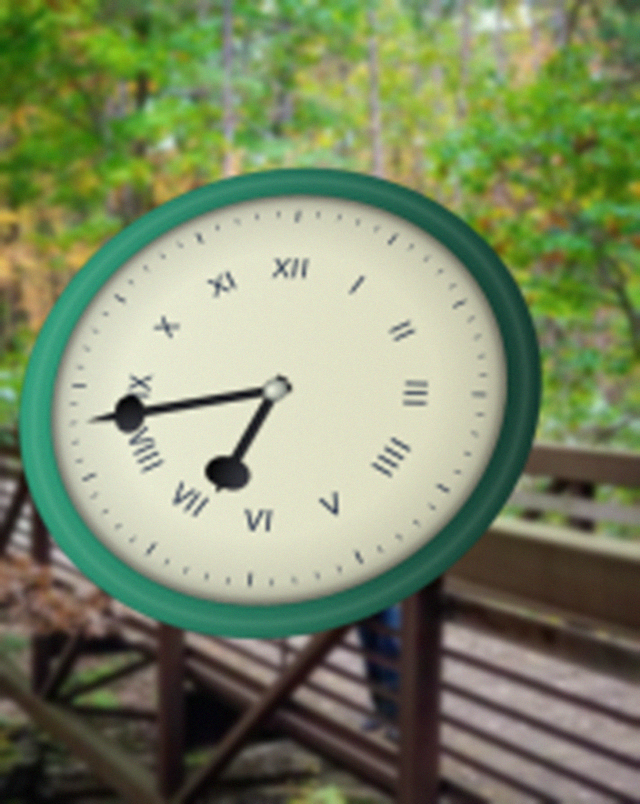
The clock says 6:43
